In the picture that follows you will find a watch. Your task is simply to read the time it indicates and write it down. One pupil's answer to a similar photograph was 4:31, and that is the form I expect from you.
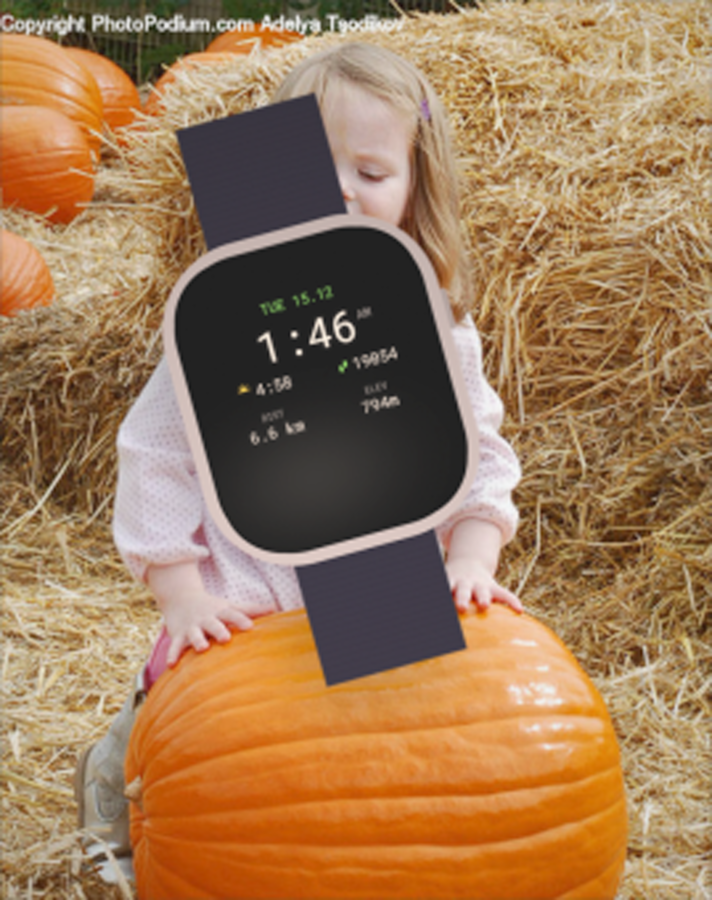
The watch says 1:46
